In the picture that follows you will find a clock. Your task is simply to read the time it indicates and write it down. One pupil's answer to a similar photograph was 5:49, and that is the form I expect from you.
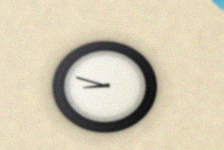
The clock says 8:48
